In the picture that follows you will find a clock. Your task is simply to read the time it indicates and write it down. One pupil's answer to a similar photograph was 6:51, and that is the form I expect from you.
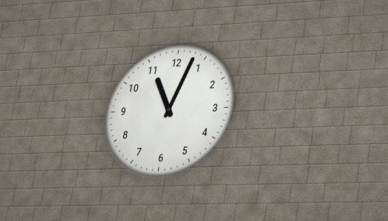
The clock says 11:03
